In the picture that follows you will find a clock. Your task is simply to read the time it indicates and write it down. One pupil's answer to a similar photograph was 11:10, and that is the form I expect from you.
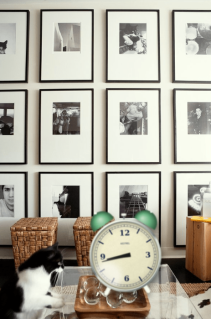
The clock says 8:43
